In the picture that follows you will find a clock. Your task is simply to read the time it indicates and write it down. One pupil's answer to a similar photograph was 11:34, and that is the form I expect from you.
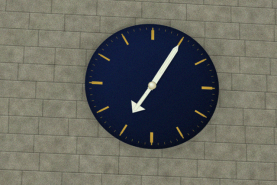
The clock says 7:05
